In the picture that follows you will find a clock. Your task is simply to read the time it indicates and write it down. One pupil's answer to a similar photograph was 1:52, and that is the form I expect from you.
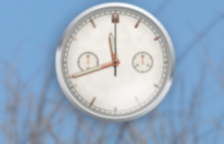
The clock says 11:42
